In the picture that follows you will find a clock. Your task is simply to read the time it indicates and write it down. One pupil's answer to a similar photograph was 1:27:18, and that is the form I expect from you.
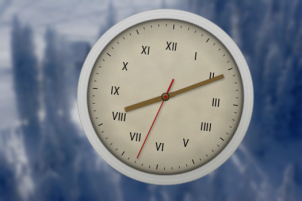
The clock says 8:10:33
